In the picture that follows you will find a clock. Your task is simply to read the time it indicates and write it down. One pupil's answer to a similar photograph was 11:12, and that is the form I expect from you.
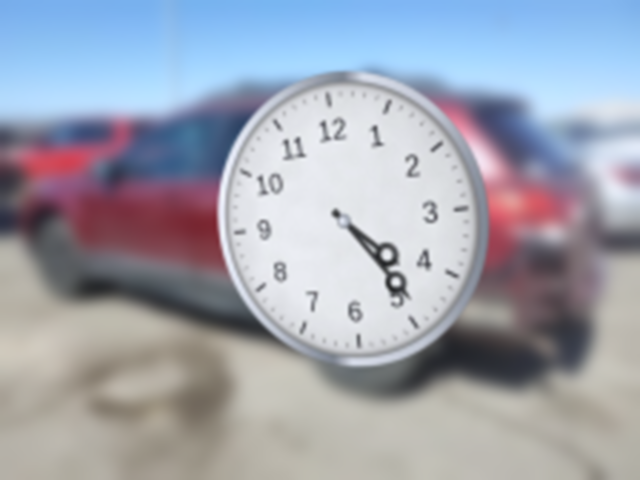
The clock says 4:24
